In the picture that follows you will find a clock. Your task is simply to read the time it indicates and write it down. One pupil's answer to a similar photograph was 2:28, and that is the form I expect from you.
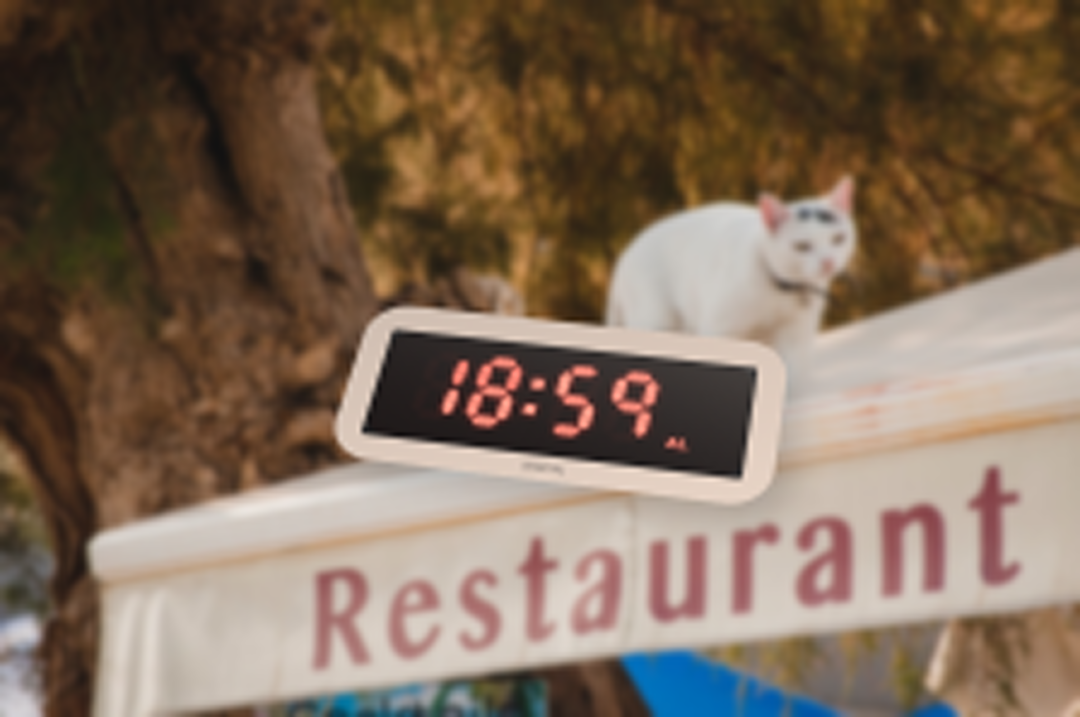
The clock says 18:59
